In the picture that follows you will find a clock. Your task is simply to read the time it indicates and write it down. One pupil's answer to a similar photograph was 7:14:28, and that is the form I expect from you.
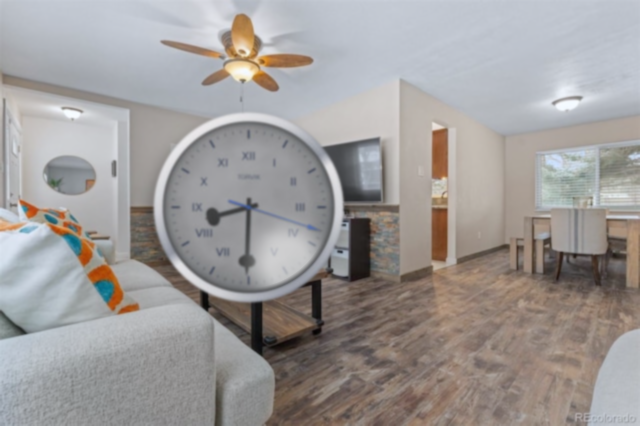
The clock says 8:30:18
